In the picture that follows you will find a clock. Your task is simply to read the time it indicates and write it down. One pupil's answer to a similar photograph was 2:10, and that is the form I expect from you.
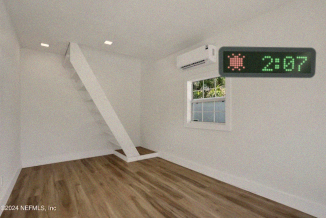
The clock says 2:07
